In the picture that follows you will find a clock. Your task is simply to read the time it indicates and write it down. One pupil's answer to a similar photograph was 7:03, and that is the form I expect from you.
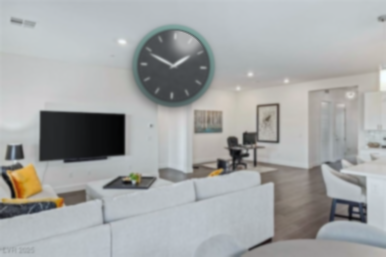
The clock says 1:49
